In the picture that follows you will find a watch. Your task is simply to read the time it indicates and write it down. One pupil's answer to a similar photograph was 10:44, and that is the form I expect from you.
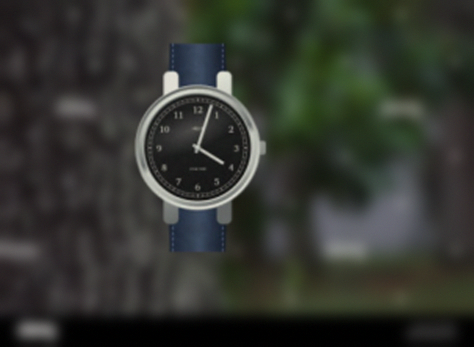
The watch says 4:03
